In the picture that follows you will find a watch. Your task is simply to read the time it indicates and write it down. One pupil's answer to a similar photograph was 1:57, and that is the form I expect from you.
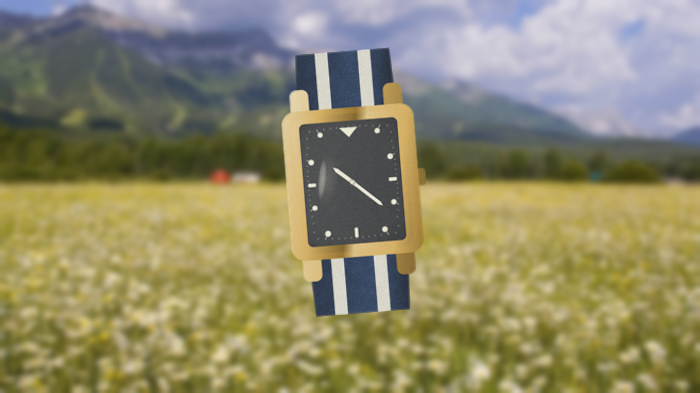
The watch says 10:22
